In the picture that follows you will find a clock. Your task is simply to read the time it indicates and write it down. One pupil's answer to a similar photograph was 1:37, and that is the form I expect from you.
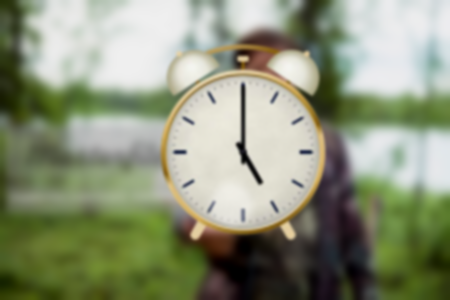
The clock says 5:00
